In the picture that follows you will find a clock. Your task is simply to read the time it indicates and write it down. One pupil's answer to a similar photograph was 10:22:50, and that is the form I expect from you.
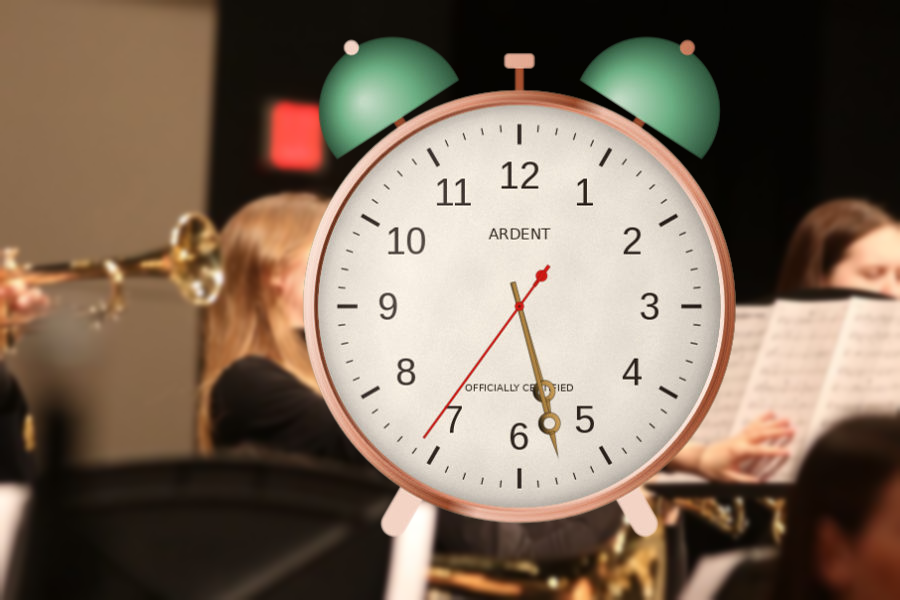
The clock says 5:27:36
